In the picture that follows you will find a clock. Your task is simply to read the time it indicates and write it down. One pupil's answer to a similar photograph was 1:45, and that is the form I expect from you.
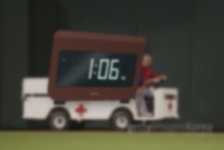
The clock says 1:06
